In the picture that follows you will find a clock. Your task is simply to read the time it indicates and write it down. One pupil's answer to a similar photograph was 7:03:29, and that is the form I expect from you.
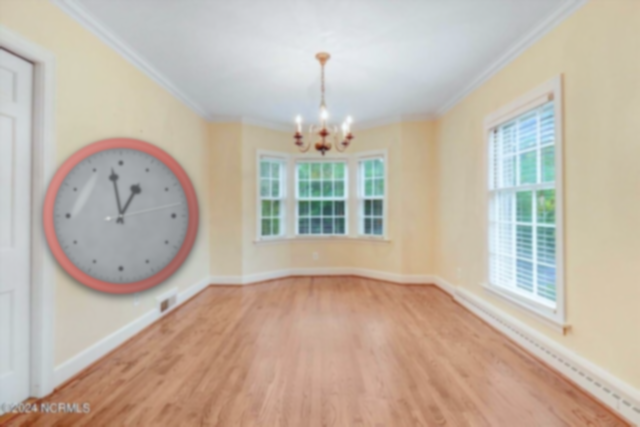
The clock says 12:58:13
